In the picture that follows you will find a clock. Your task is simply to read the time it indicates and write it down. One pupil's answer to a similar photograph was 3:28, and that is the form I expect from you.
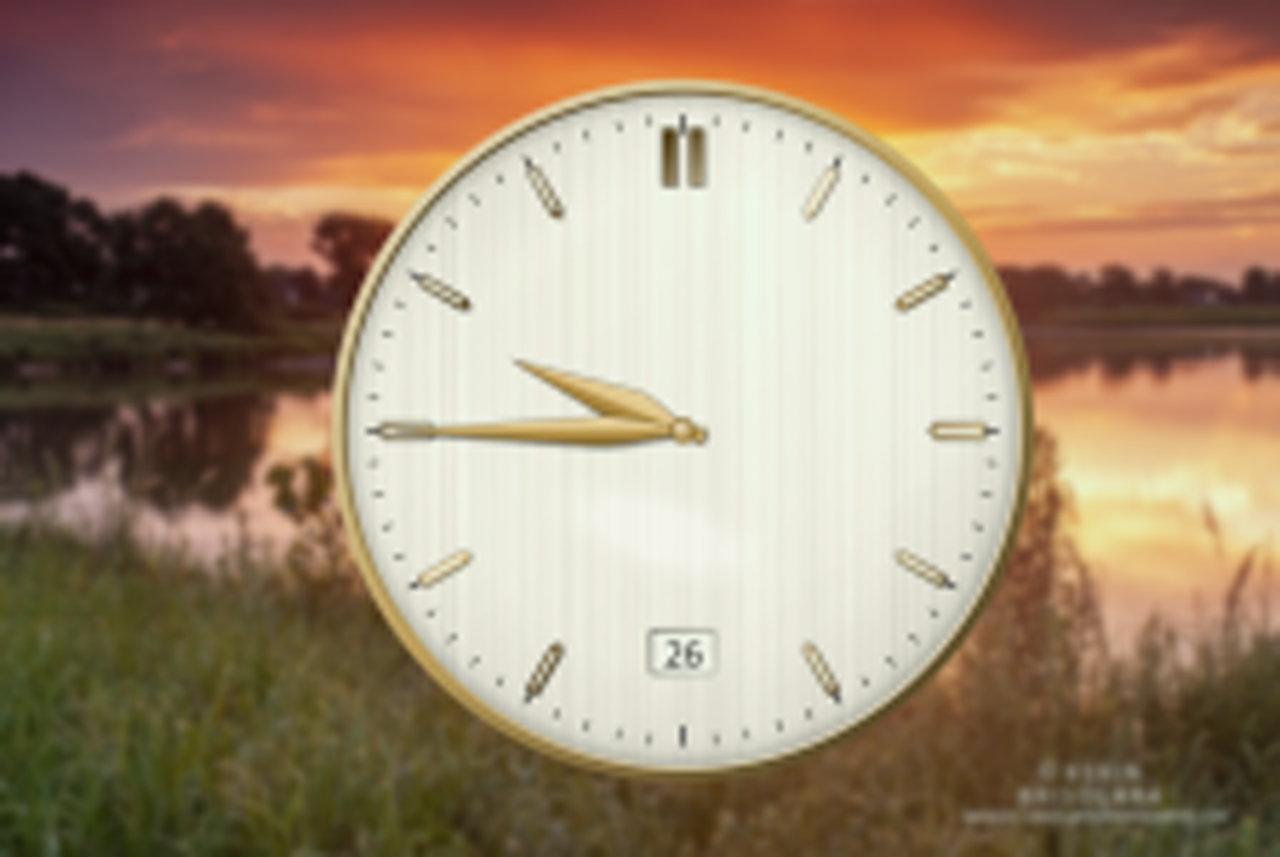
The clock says 9:45
